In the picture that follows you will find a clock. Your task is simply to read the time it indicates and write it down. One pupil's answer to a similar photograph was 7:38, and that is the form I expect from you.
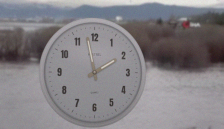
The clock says 1:58
